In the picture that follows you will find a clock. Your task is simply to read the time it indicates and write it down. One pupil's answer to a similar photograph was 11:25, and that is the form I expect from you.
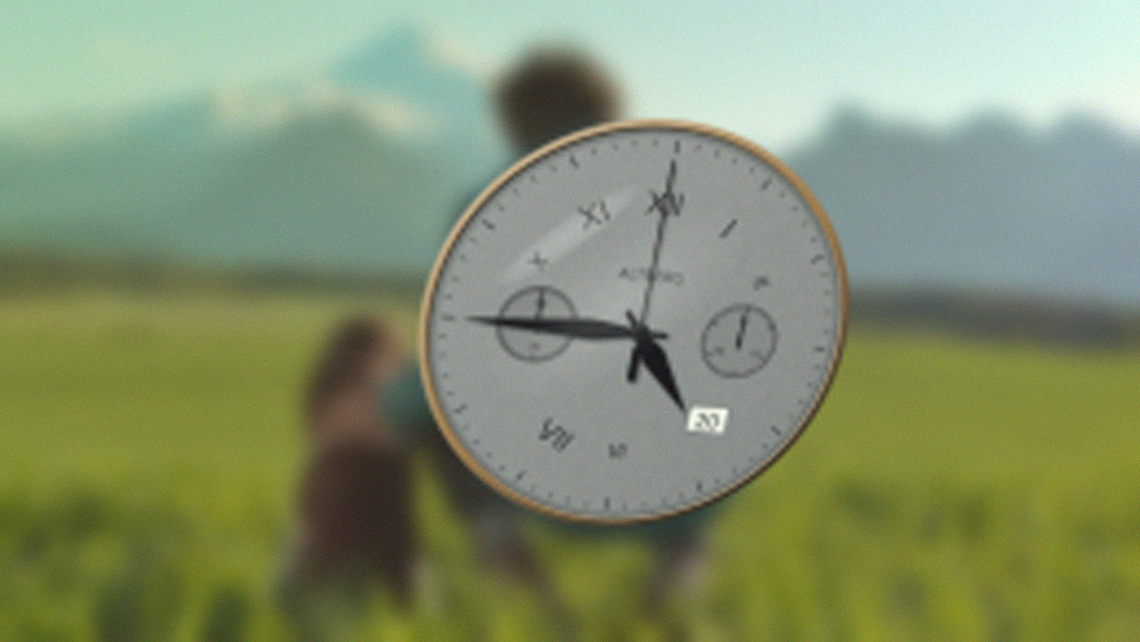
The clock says 4:45
